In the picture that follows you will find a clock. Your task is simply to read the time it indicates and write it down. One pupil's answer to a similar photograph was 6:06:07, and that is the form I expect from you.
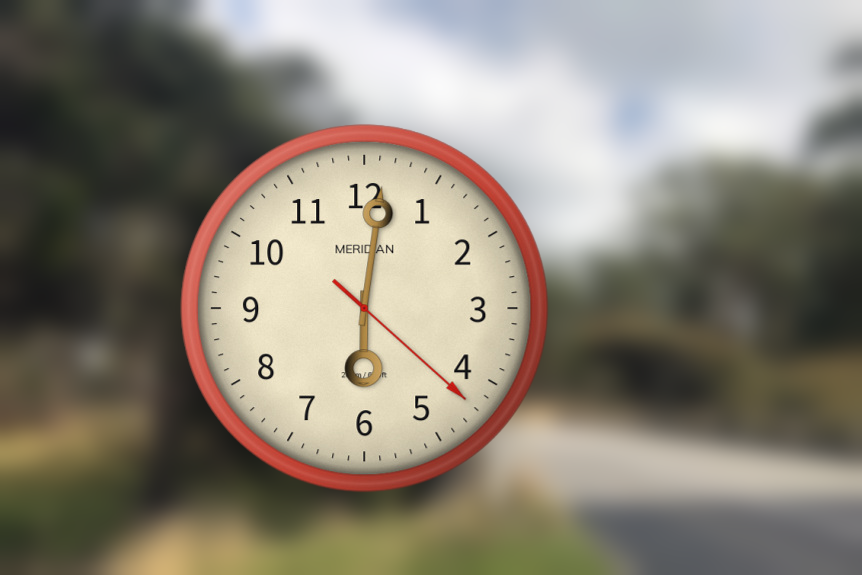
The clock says 6:01:22
